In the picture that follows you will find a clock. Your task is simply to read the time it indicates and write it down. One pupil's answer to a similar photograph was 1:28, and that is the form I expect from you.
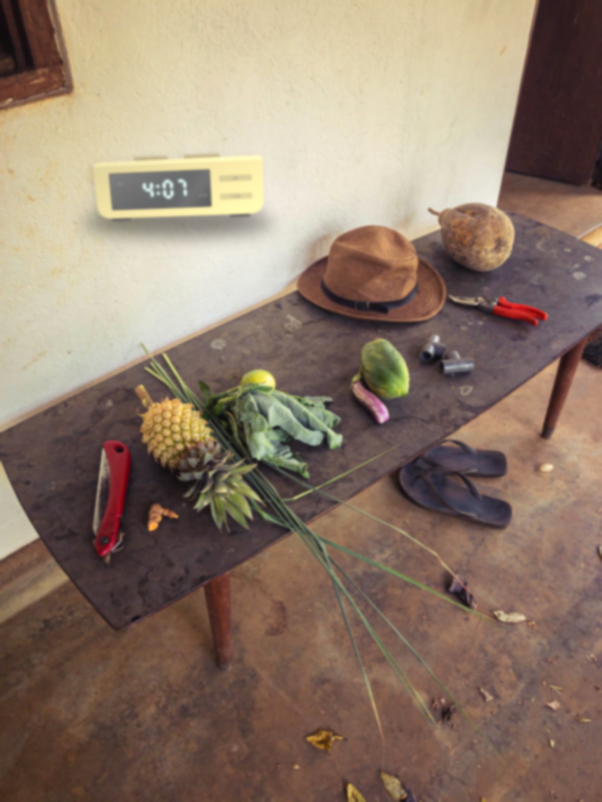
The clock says 4:07
